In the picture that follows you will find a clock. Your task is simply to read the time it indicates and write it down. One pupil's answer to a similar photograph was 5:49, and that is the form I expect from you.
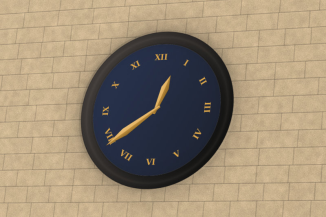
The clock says 12:39
